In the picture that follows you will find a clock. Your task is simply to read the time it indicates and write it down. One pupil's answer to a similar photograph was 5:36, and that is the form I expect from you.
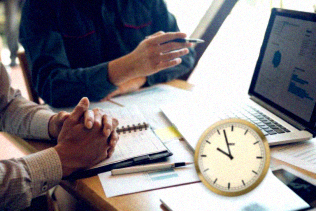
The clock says 9:57
